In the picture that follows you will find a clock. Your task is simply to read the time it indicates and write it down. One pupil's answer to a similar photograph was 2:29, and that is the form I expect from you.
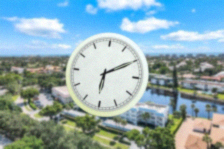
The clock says 6:10
